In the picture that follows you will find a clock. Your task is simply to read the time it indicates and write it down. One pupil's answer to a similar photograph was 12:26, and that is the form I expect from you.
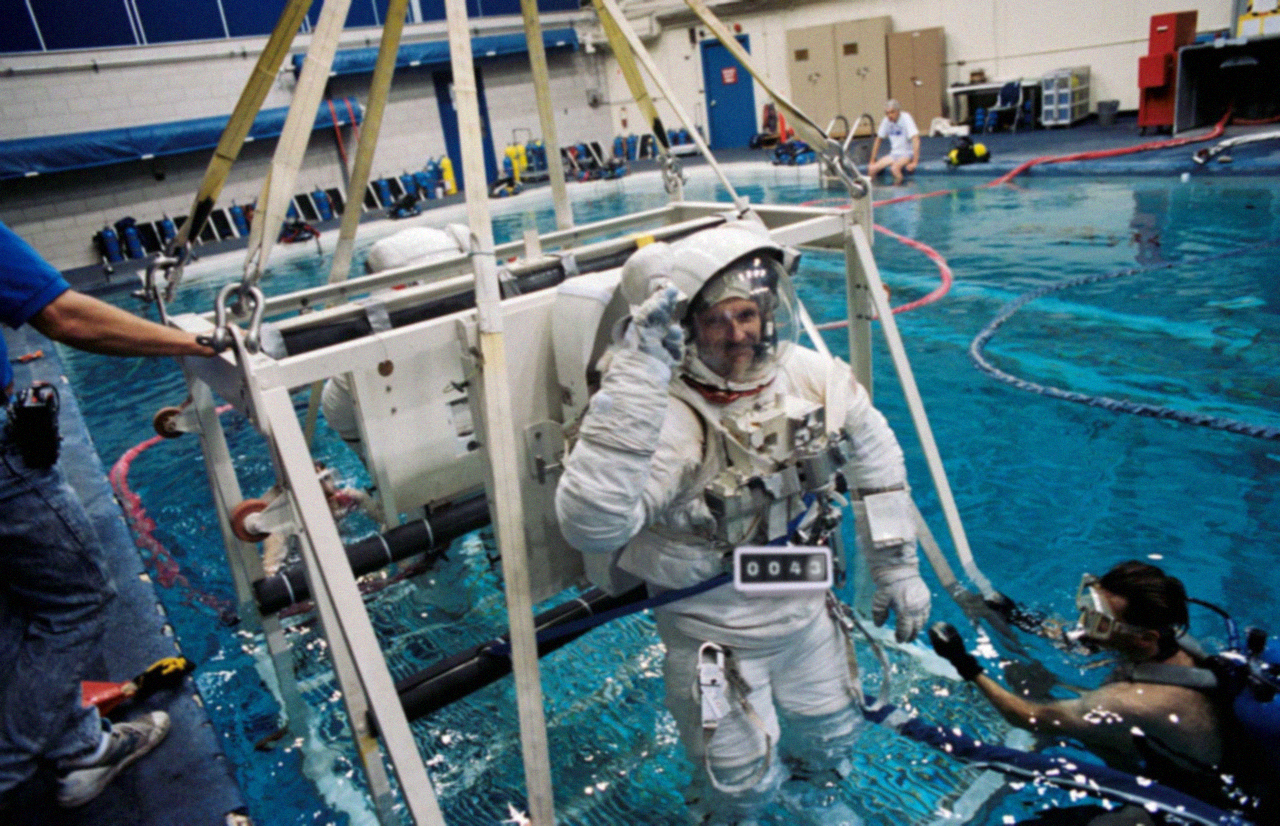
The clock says 0:43
